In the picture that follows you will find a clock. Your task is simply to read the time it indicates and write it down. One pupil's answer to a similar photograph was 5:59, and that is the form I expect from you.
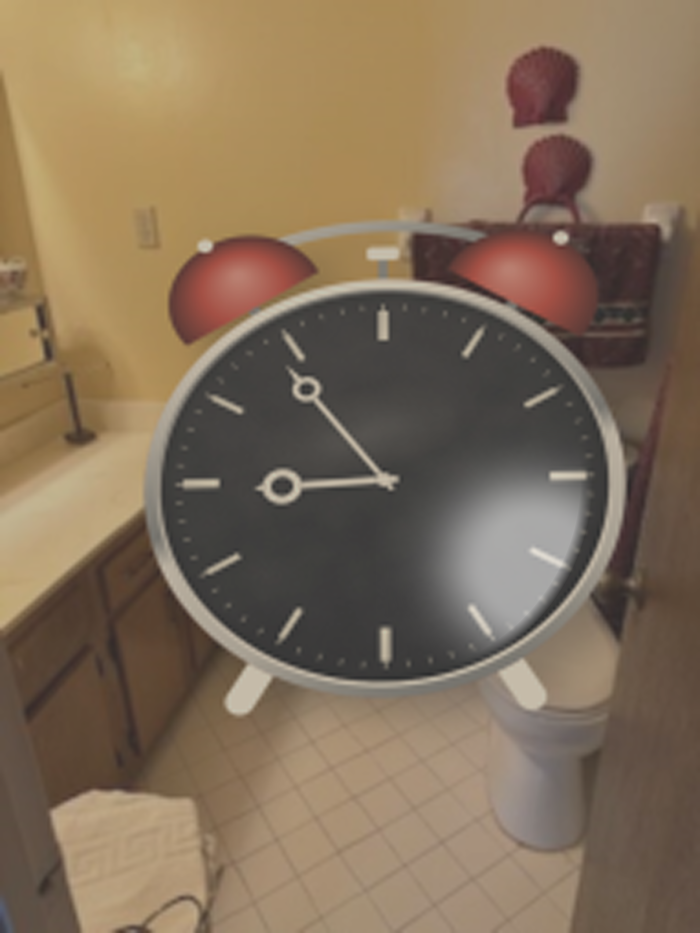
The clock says 8:54
